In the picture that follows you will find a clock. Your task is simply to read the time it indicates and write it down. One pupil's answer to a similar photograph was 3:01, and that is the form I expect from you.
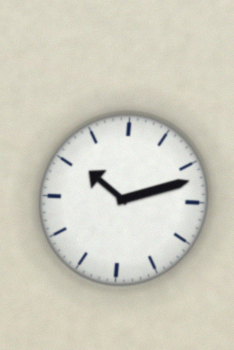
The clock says 10:12
